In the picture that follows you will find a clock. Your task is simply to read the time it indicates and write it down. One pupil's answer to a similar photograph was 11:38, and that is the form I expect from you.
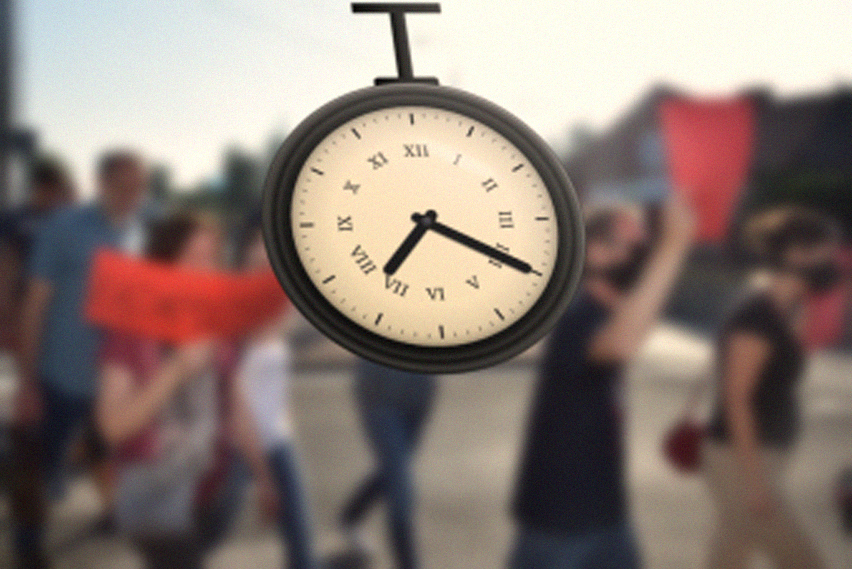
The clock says 7:20
